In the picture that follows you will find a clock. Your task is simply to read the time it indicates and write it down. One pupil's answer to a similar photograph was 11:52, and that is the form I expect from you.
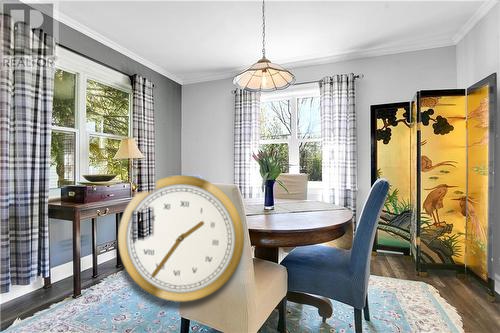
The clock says 1:35
